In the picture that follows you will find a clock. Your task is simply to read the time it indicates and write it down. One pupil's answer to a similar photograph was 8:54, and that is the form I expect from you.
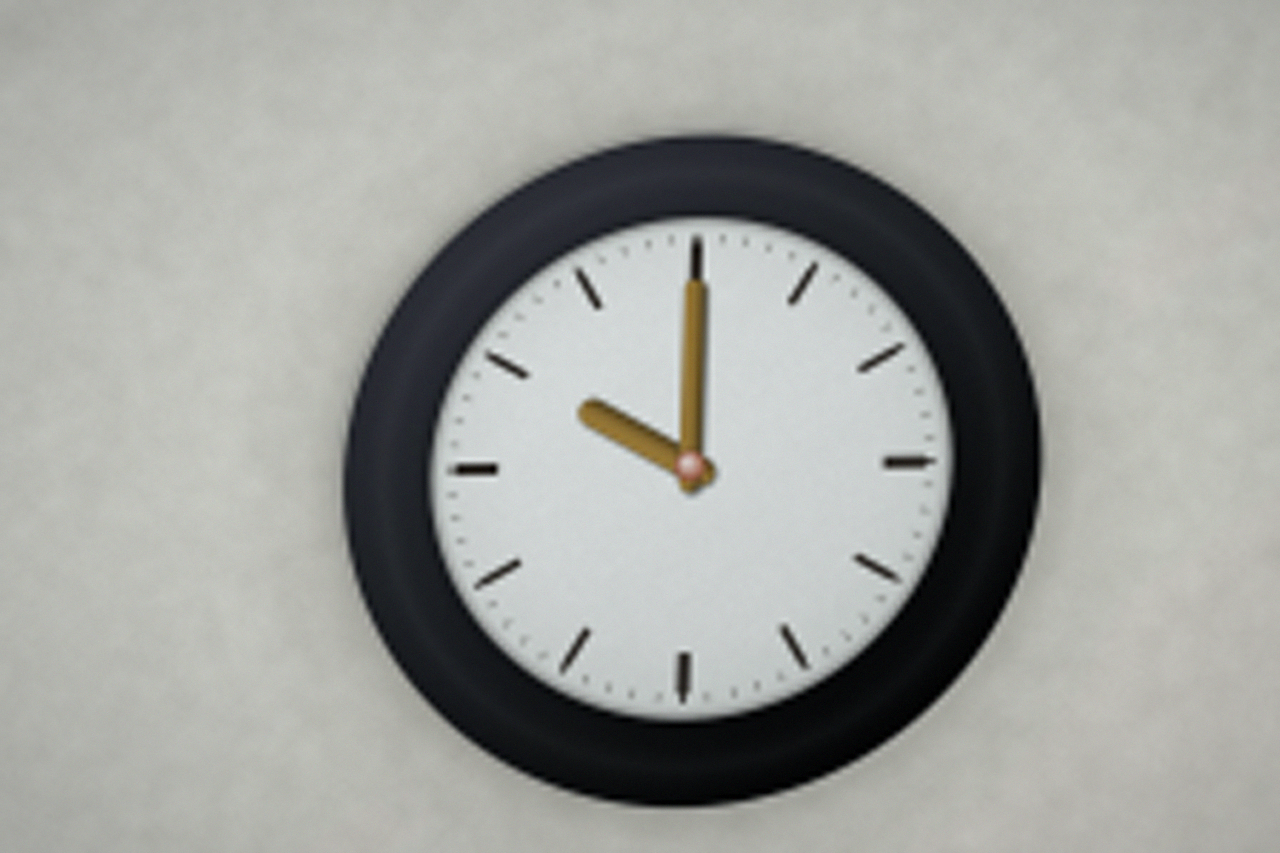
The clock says 10:00
